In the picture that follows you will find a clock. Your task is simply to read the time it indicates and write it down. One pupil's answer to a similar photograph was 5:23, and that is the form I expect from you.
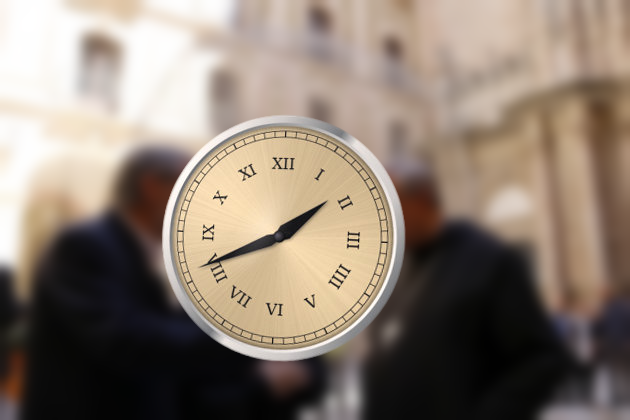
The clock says 1:41
